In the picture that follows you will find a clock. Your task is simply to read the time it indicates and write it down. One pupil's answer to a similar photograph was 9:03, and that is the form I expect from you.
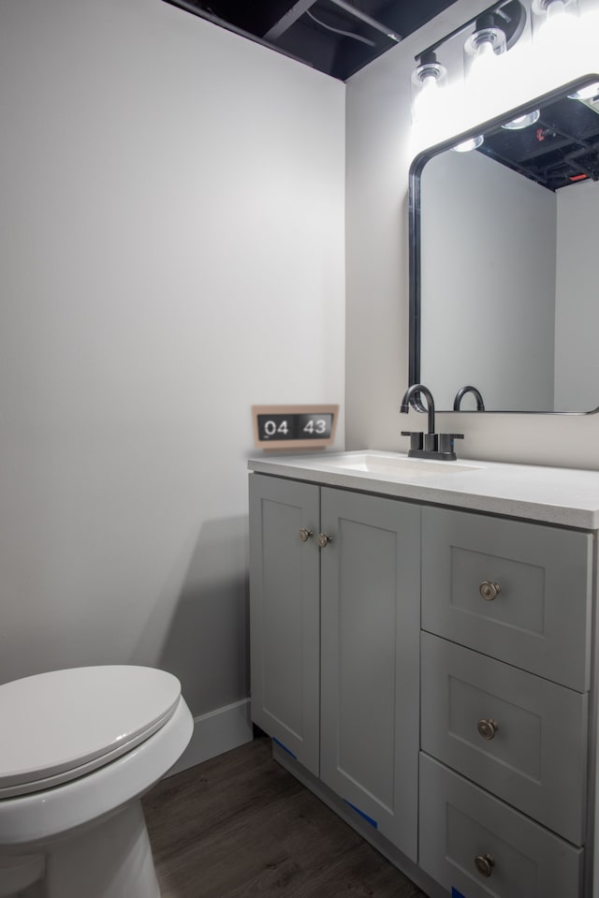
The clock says 4:43
